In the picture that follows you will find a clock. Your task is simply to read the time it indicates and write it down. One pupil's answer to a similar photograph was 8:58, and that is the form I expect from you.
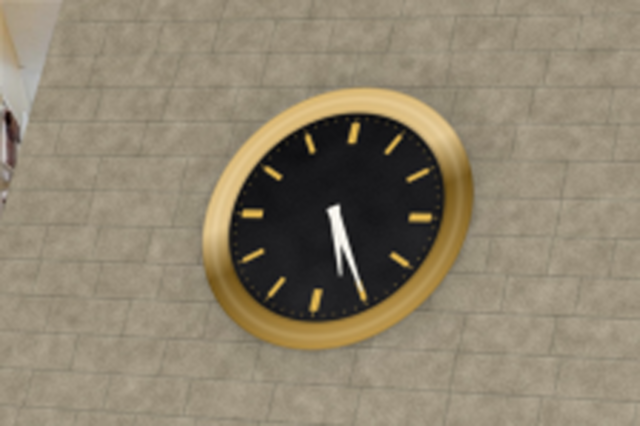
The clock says 5:25
